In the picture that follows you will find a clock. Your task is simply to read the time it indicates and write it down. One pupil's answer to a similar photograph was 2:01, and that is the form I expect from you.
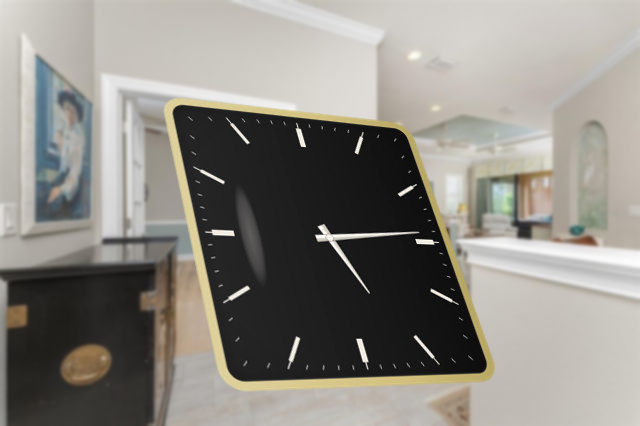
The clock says 5:14
